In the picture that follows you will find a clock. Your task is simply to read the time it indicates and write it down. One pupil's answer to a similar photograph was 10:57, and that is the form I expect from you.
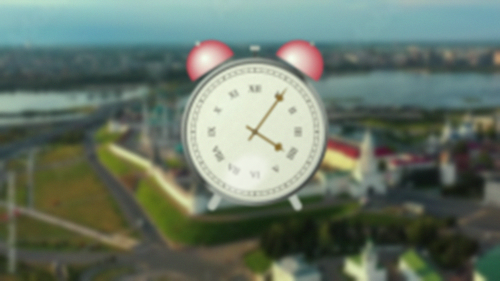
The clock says 4:06
